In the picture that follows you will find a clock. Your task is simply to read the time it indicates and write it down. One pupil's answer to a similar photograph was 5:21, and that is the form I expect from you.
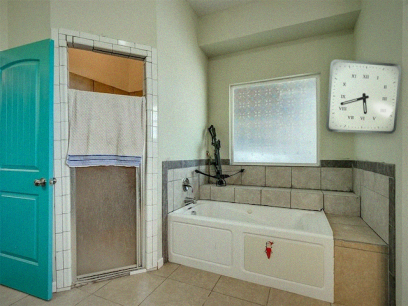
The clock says 5:42
